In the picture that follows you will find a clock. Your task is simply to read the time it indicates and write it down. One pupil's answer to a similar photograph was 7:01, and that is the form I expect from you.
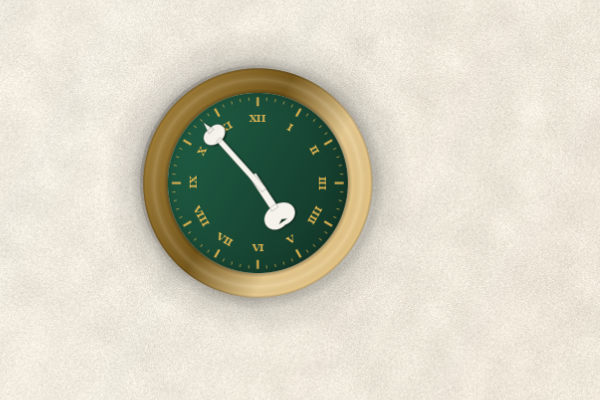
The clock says 4:53
